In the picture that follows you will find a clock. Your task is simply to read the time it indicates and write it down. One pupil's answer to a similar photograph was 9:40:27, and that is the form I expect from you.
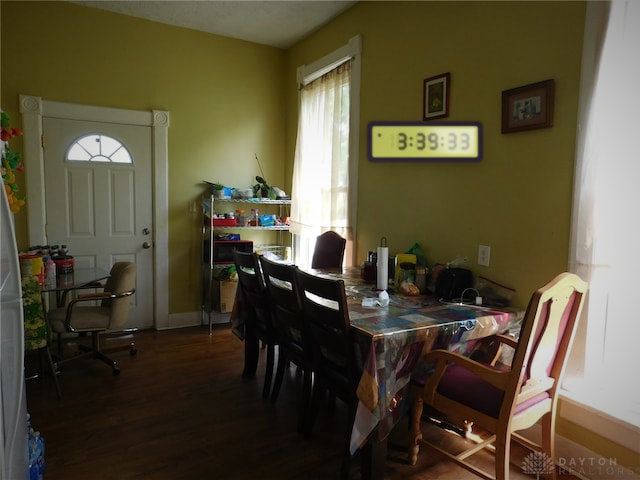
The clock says 3:39:33
